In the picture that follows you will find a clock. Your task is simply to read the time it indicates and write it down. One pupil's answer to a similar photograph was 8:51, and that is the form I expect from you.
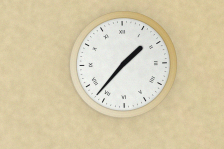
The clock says 1:37
